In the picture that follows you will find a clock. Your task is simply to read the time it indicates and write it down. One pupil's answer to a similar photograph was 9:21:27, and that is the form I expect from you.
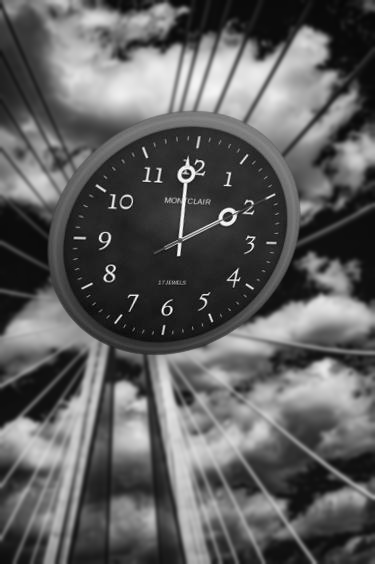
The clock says 1:59:10
